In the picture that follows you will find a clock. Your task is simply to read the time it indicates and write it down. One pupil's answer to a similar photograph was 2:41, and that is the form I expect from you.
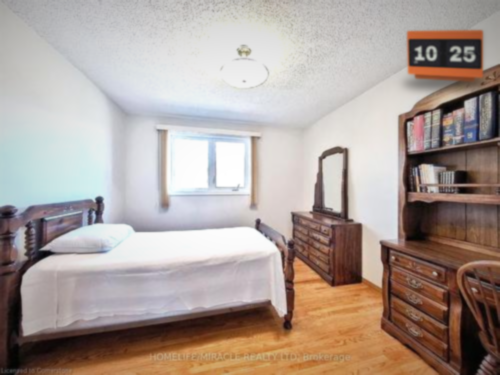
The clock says 10:25
